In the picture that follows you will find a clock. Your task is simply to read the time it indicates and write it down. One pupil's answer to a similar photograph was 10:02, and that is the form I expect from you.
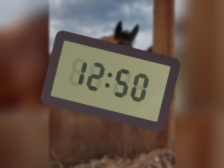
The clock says 12:50
